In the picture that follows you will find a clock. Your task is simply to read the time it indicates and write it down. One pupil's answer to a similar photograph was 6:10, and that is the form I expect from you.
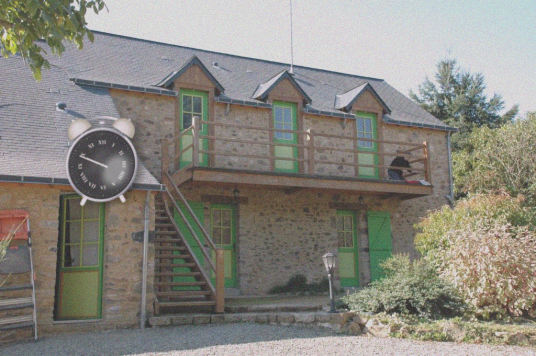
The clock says 9:49
